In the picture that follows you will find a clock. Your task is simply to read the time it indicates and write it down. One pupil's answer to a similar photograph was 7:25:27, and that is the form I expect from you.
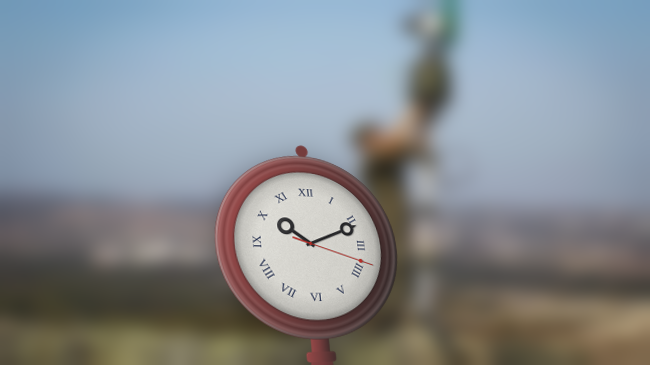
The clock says 10:11:18
